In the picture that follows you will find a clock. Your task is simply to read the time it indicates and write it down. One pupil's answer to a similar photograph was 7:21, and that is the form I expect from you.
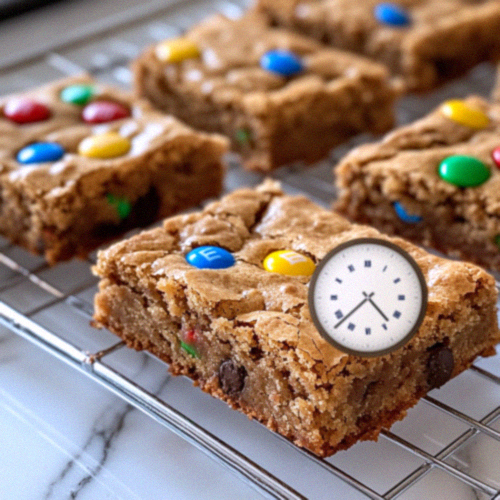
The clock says 4:38
